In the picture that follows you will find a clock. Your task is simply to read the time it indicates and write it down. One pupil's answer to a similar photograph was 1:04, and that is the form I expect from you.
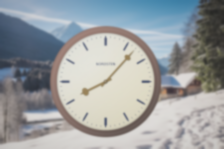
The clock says 8:07
